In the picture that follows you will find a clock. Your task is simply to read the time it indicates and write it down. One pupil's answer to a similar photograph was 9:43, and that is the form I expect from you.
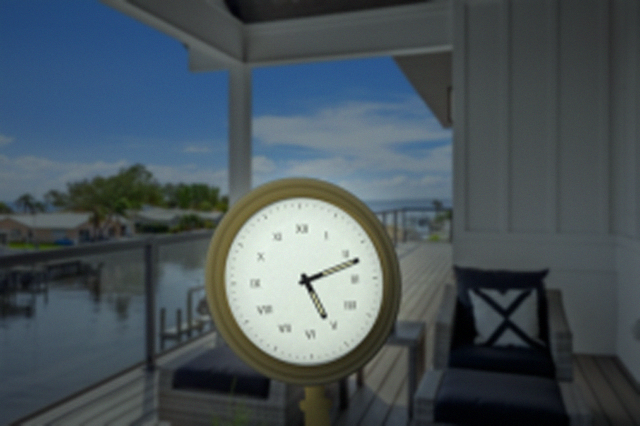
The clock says 5:12
